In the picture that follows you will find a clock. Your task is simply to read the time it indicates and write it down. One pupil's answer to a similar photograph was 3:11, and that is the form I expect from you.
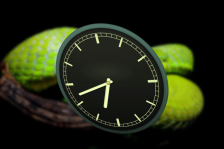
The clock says 6:42
